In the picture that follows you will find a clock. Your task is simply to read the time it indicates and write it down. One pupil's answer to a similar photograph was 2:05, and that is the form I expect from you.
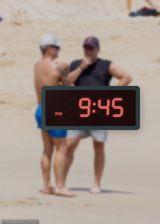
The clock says 9:45
